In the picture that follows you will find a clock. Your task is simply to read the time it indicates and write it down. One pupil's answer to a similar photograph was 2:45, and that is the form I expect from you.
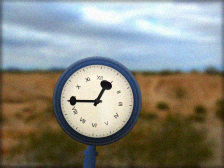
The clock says 12:44
